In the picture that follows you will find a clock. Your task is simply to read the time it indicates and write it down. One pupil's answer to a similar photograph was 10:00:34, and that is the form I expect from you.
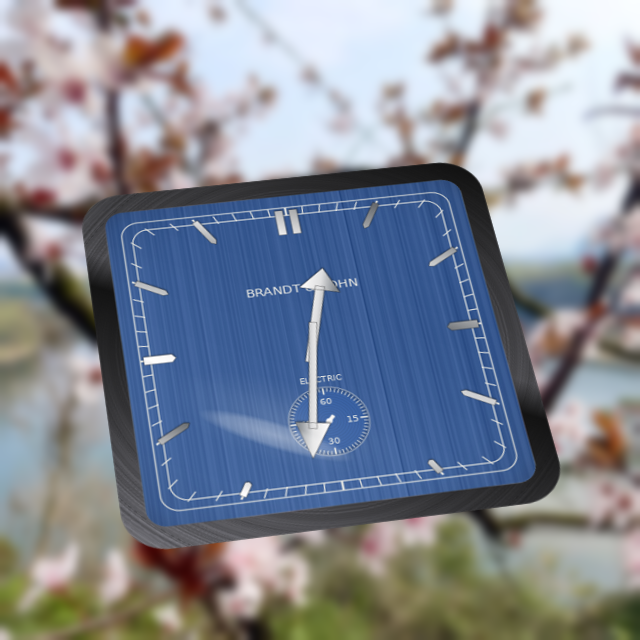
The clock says 12:31:37
